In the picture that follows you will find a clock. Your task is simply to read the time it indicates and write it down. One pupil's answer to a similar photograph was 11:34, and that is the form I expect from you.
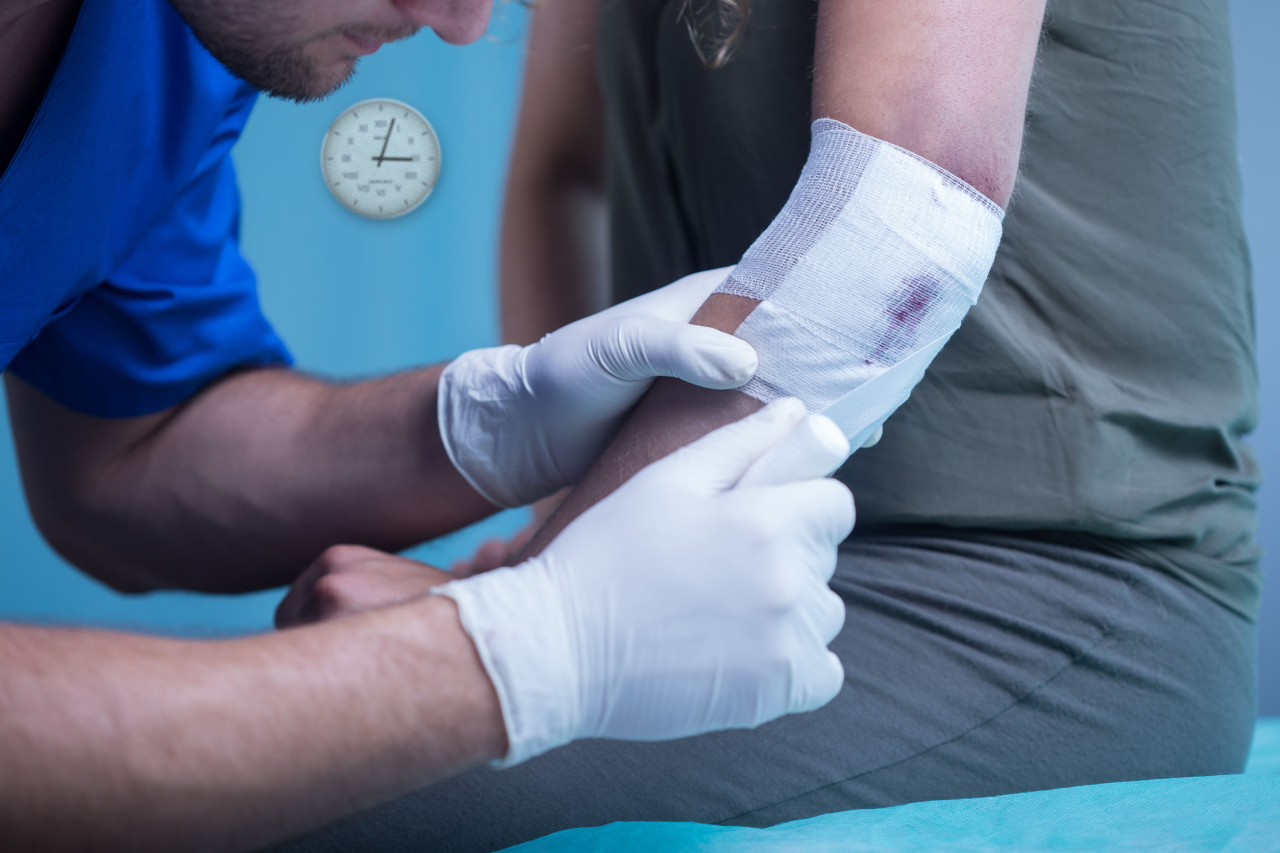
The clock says 3:03
